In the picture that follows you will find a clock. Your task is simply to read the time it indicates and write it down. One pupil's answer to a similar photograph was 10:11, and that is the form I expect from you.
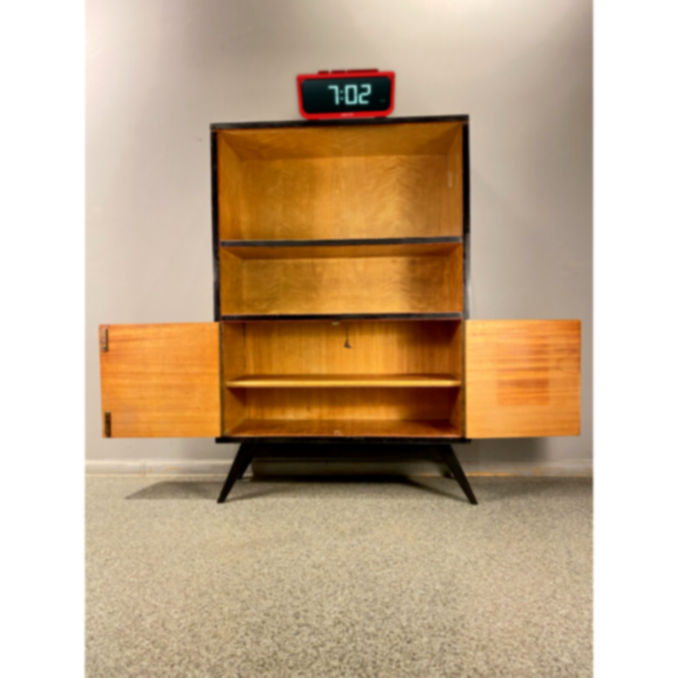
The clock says 7:02
